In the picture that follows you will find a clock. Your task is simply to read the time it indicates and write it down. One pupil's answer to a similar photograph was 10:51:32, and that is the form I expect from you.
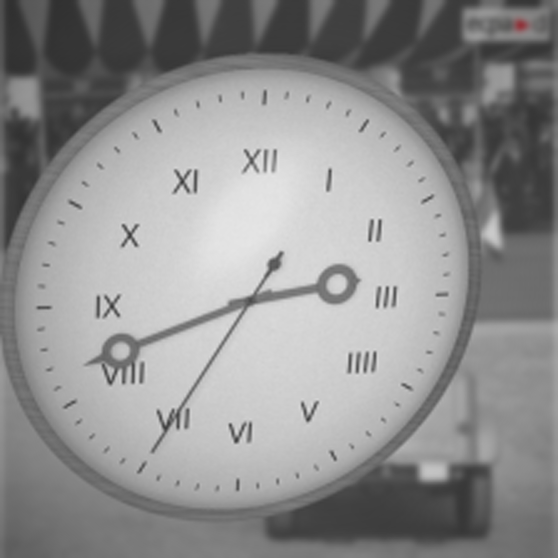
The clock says 2:41:35
